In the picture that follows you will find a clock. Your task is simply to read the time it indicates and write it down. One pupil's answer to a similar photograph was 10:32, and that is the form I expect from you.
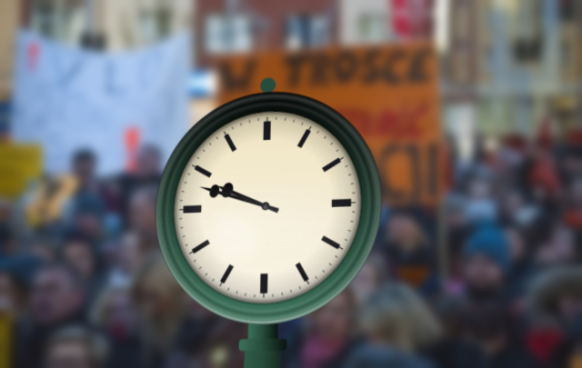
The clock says 9:48
